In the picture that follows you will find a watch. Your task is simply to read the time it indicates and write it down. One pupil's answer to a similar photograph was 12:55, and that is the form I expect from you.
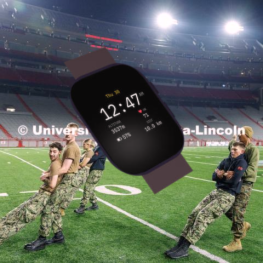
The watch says 12:47
